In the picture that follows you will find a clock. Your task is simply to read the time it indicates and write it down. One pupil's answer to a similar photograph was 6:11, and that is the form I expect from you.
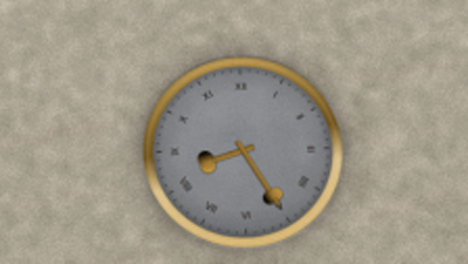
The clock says 8:25
